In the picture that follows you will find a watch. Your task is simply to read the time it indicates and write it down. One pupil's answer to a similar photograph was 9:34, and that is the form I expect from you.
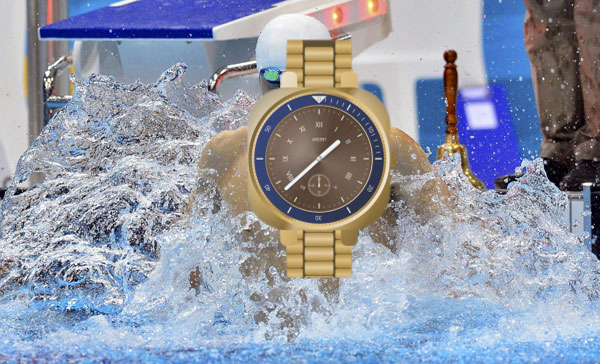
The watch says 1:38
